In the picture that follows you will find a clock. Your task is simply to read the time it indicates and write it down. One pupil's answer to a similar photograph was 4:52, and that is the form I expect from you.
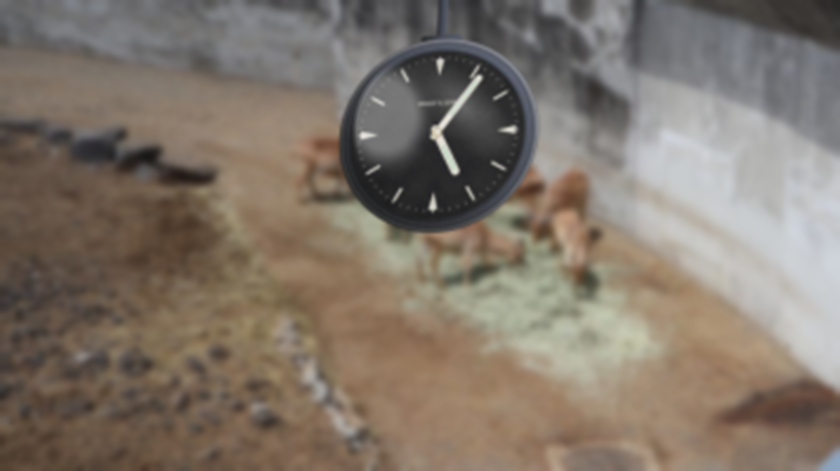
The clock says 5:06
